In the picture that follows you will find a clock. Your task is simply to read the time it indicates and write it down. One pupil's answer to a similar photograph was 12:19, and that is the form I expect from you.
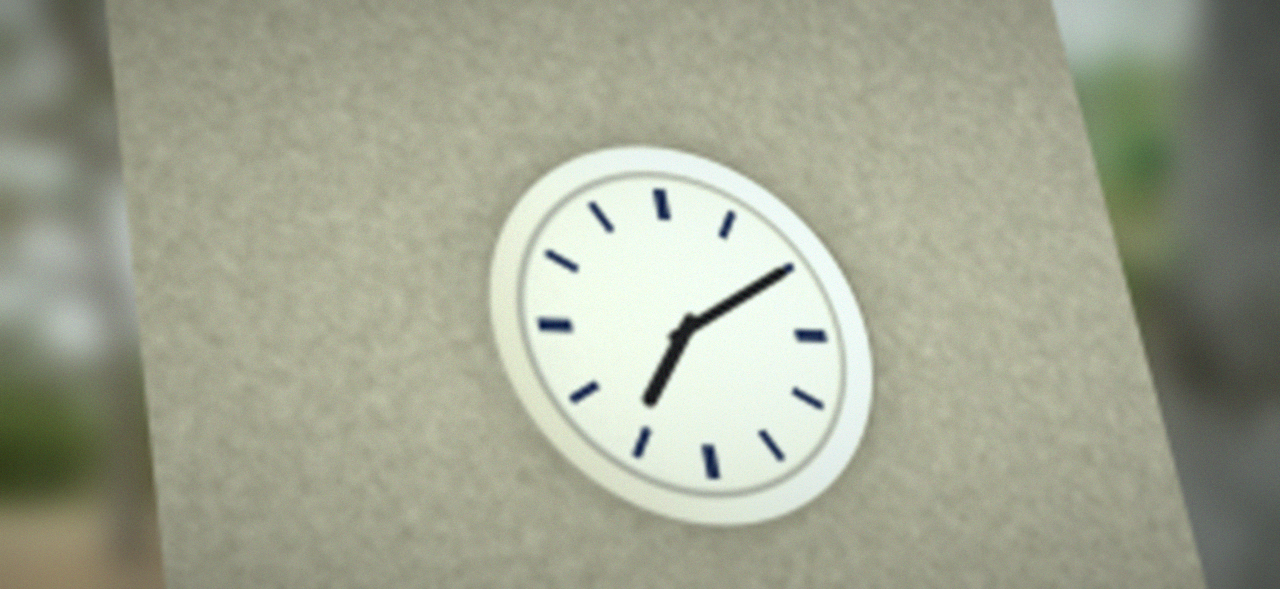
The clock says 7:10
